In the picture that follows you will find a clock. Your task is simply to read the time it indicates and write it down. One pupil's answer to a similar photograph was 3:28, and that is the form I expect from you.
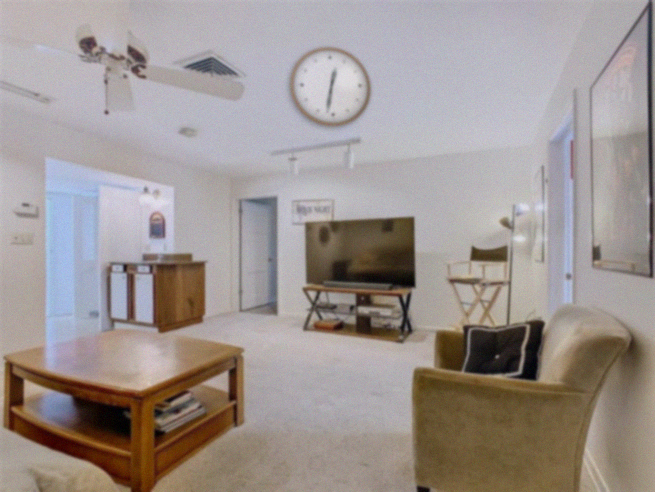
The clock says 12:32
